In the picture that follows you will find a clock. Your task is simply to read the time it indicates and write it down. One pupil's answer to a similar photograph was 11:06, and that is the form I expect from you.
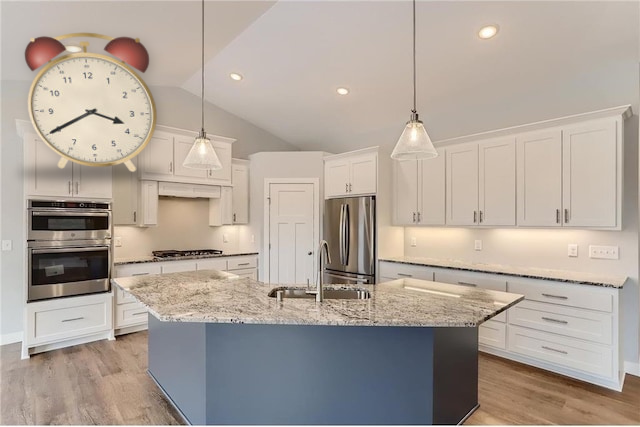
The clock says 3:40
